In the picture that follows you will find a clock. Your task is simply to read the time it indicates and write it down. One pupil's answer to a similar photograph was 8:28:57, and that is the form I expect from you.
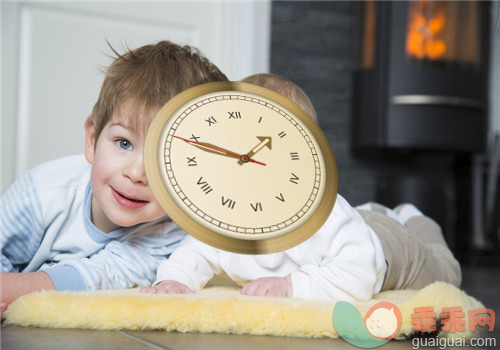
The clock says 1:48:49
